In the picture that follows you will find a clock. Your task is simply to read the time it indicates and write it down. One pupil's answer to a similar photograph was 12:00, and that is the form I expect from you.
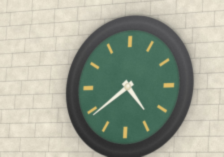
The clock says 4:39
